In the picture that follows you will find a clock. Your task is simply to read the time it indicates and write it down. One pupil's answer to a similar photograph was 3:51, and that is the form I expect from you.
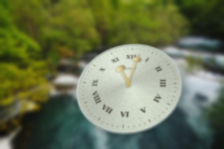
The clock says 11:02
